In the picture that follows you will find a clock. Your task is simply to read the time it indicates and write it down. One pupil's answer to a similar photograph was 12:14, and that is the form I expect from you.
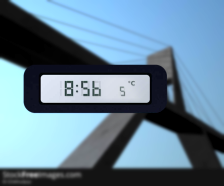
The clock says 8:56
